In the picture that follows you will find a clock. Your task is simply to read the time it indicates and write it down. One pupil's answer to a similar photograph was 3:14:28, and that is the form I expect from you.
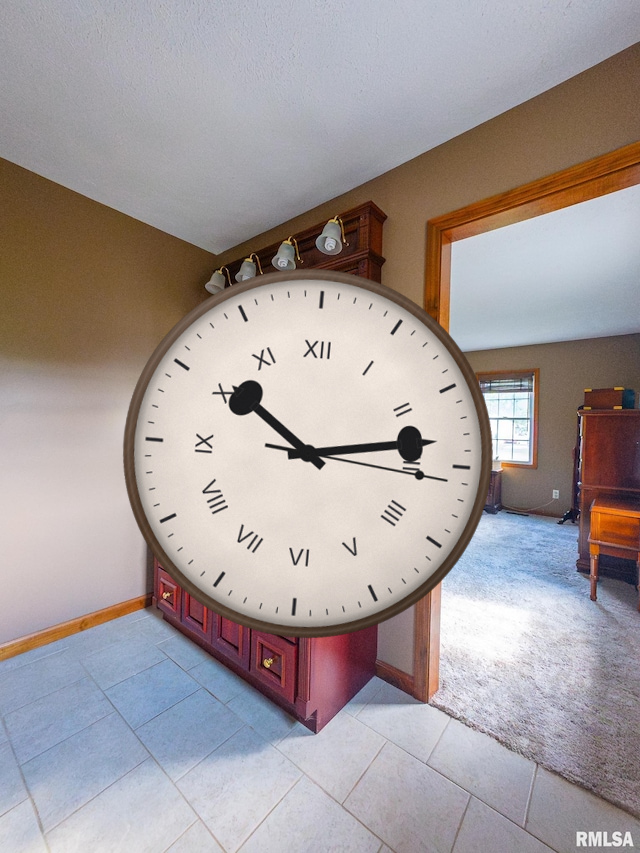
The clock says 10:13:16
